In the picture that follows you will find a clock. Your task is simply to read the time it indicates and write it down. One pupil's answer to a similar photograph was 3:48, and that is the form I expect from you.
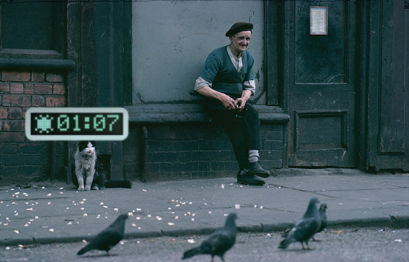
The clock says 1:07
